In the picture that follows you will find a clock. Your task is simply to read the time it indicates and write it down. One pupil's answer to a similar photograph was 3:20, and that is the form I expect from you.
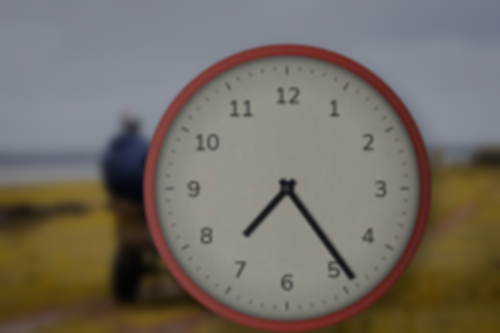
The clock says 7:24
